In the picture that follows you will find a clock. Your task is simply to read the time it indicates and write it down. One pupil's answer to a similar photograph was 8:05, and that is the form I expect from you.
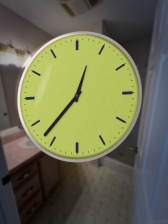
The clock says 12:37
